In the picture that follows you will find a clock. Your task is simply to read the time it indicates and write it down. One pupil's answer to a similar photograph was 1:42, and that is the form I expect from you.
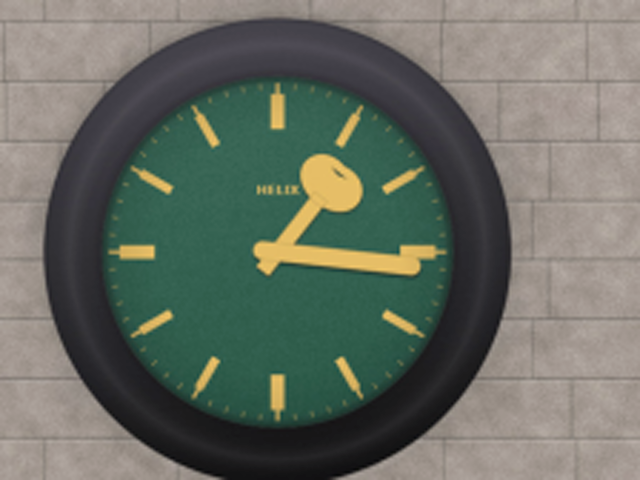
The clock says 1:16
